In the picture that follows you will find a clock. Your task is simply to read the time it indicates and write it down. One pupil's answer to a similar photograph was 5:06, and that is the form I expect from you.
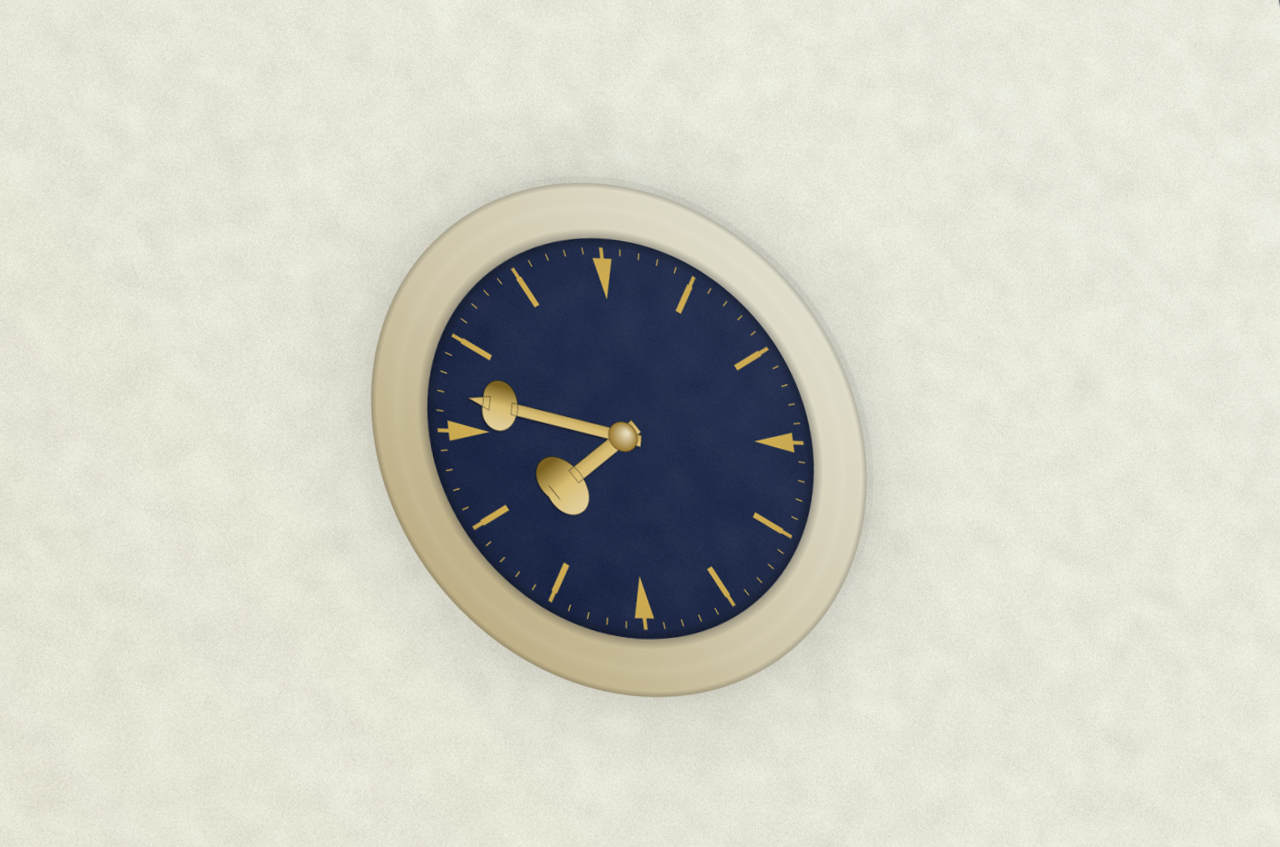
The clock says 7:47
